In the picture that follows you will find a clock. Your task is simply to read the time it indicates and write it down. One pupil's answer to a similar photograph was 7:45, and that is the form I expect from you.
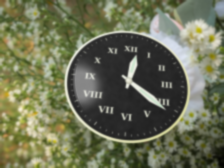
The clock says 12:21
